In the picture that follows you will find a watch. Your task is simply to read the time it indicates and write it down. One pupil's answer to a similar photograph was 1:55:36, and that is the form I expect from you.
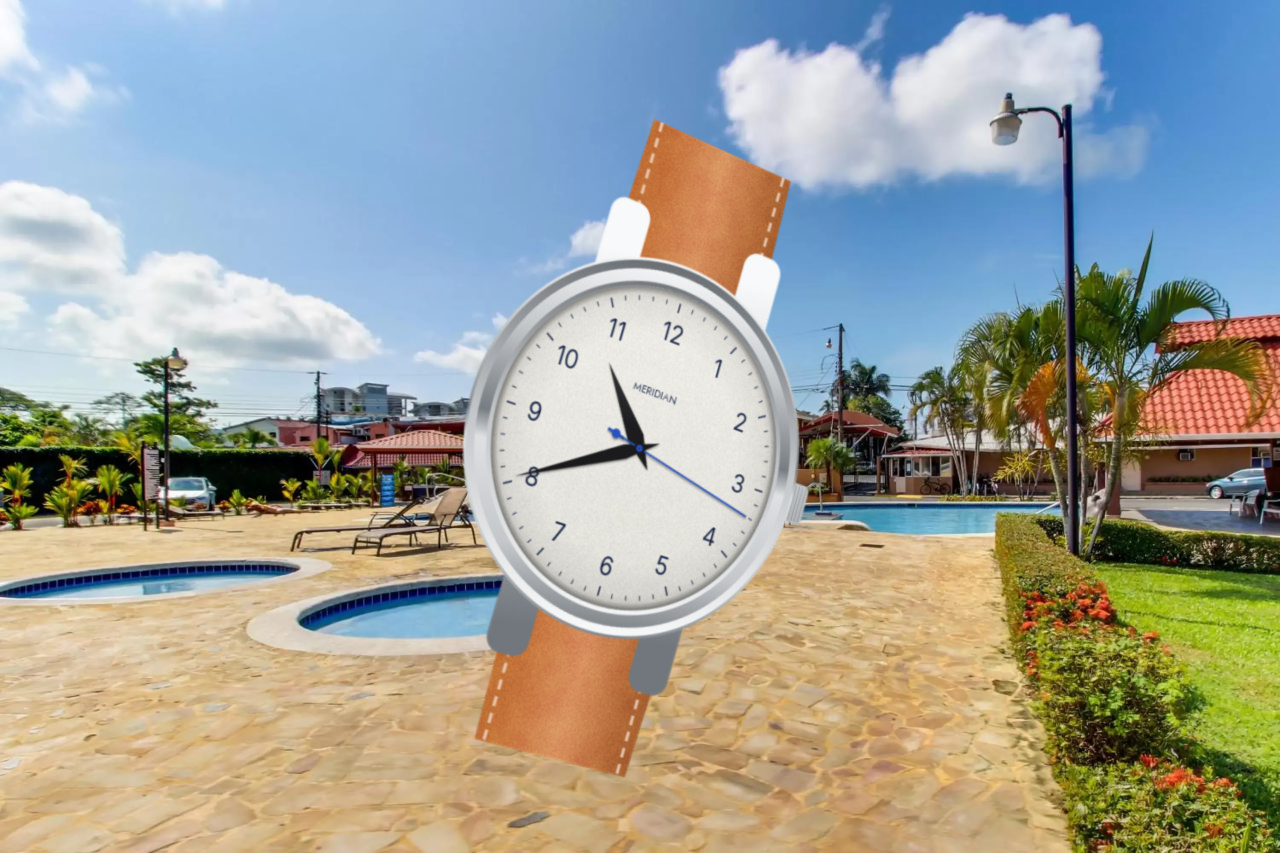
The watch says 10:40:17
